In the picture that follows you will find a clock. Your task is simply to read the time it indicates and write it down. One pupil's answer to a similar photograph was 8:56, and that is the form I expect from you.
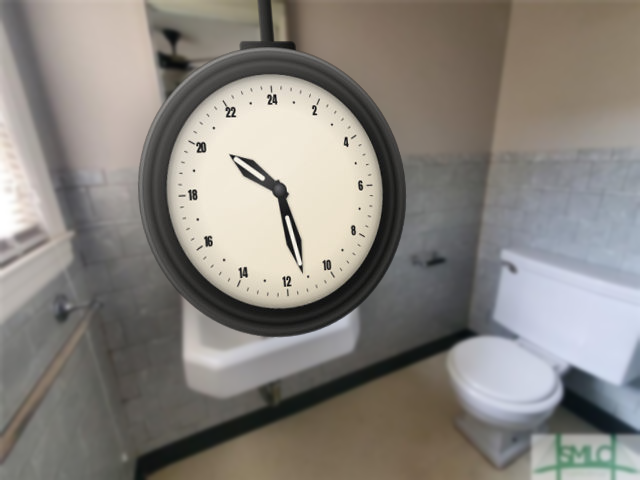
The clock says 20:28
